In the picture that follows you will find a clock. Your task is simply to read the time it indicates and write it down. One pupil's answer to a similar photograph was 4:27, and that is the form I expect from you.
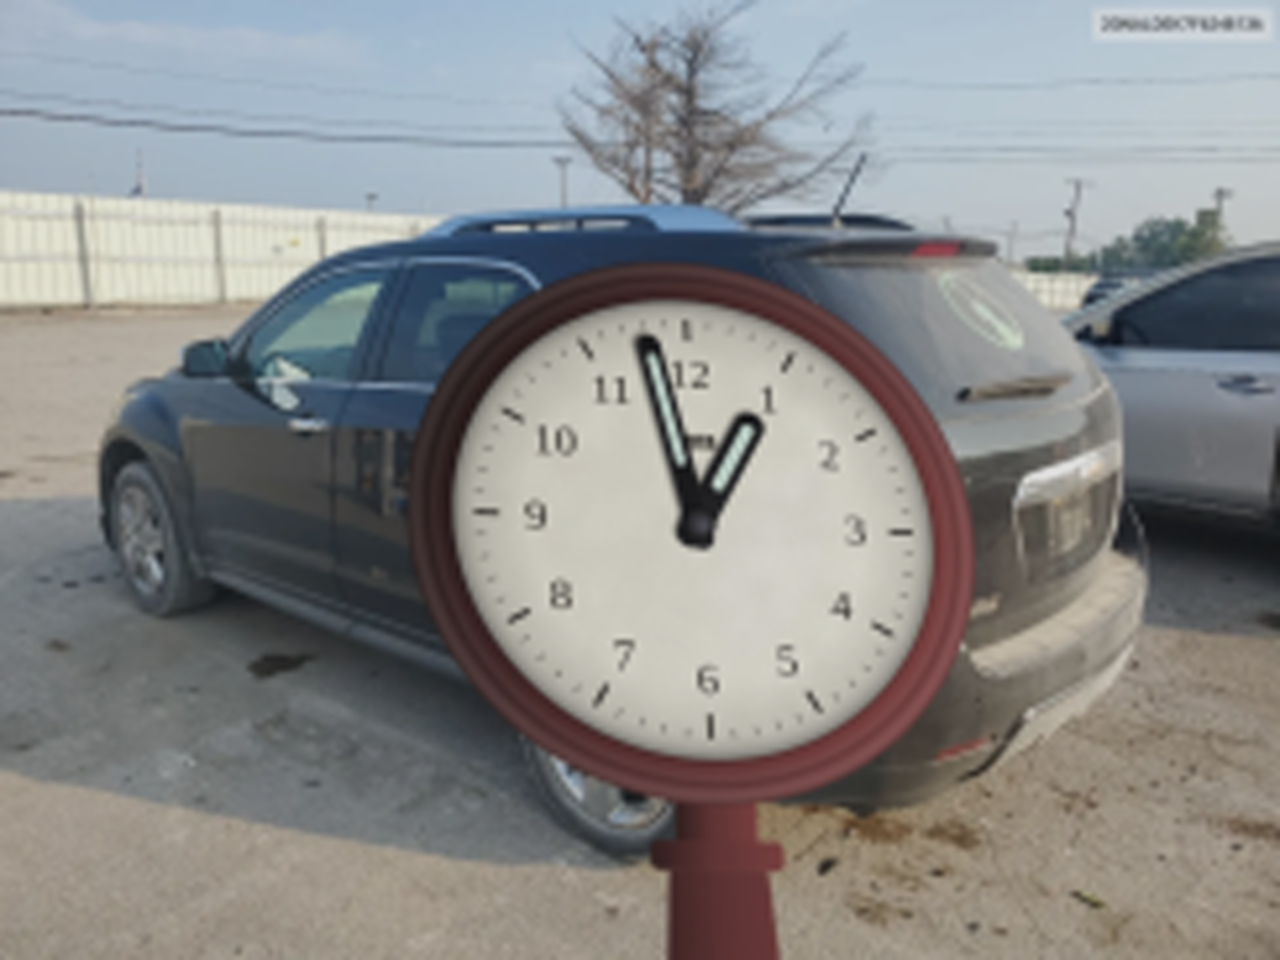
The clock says 12:58
